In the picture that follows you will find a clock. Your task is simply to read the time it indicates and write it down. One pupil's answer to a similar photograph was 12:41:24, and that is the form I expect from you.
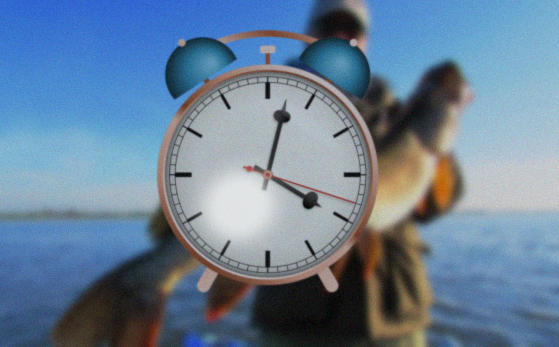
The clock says 4:02:18
